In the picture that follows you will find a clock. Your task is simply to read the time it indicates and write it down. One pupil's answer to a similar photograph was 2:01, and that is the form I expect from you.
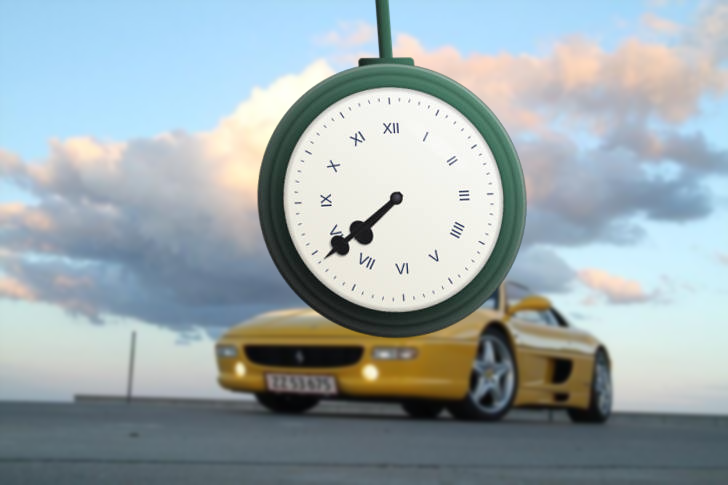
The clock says 7:39
